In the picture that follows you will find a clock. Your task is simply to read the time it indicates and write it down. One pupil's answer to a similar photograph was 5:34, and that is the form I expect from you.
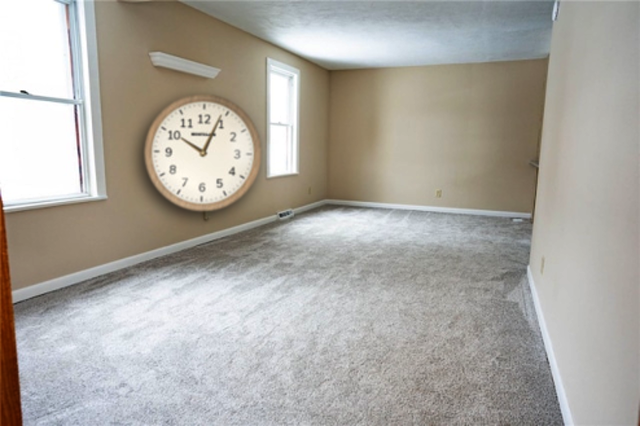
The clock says 10:04
